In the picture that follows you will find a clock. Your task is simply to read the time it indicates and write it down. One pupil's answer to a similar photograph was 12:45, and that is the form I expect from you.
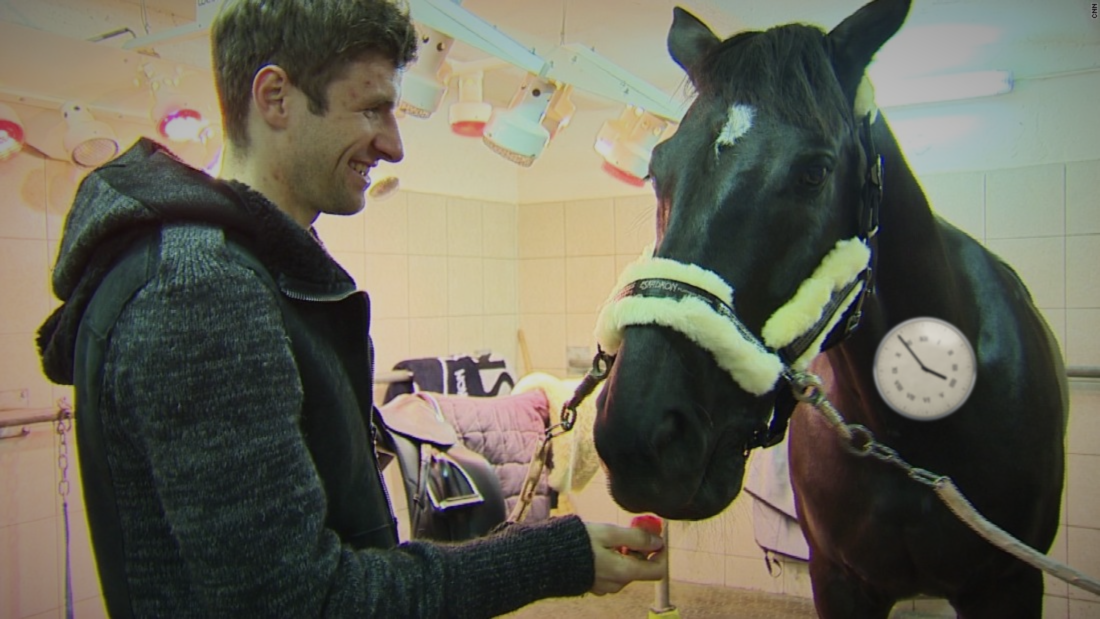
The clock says 3:54
